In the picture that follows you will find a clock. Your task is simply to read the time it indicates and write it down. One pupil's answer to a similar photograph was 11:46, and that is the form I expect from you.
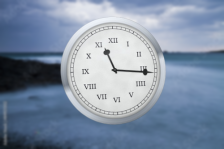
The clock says 11:16
